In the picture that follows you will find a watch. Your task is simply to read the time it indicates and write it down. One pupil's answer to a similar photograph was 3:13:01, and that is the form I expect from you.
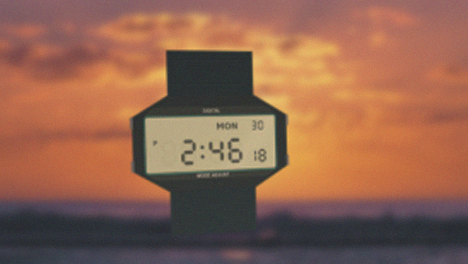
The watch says 2:46:18
